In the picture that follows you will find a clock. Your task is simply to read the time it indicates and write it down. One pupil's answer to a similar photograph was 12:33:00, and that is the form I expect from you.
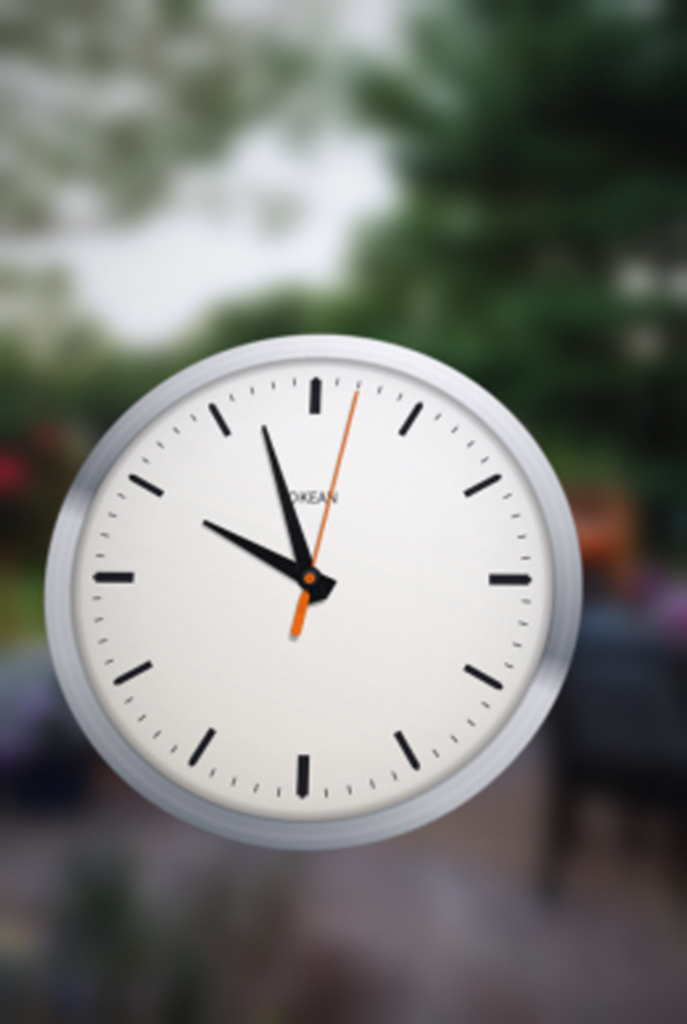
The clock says 9:57:02
